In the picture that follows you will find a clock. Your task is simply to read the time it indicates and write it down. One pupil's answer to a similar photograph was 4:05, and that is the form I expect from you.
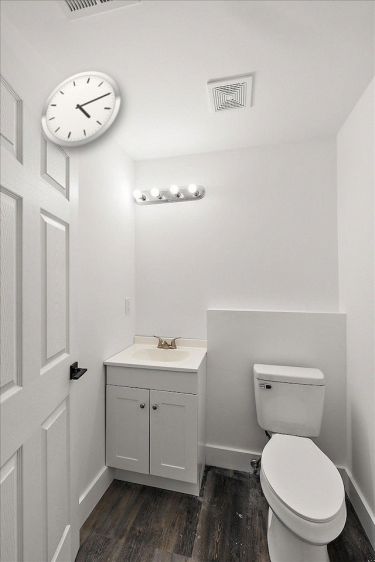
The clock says 4:10
